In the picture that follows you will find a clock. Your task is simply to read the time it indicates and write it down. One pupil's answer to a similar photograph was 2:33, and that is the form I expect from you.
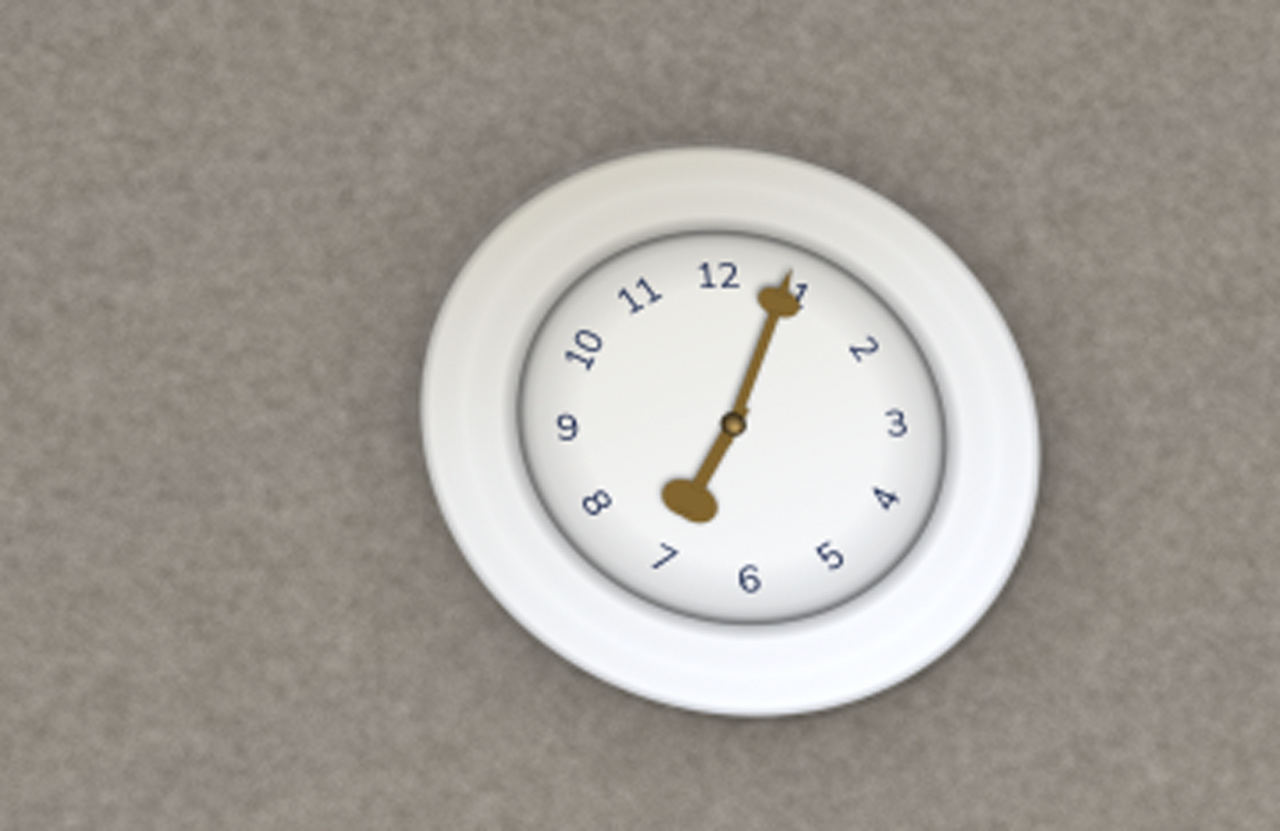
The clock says 7:04
